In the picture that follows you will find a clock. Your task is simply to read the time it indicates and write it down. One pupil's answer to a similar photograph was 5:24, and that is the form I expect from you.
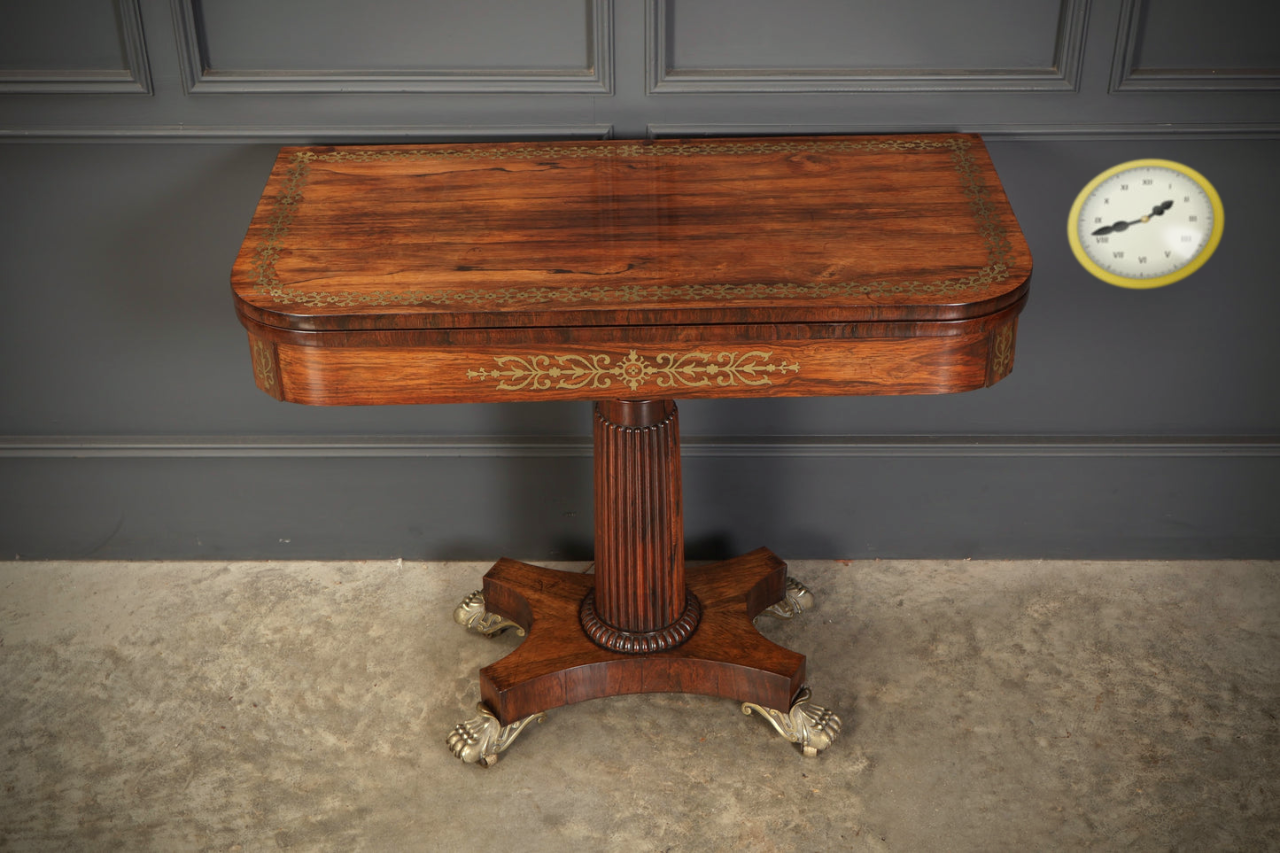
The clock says 1:42
